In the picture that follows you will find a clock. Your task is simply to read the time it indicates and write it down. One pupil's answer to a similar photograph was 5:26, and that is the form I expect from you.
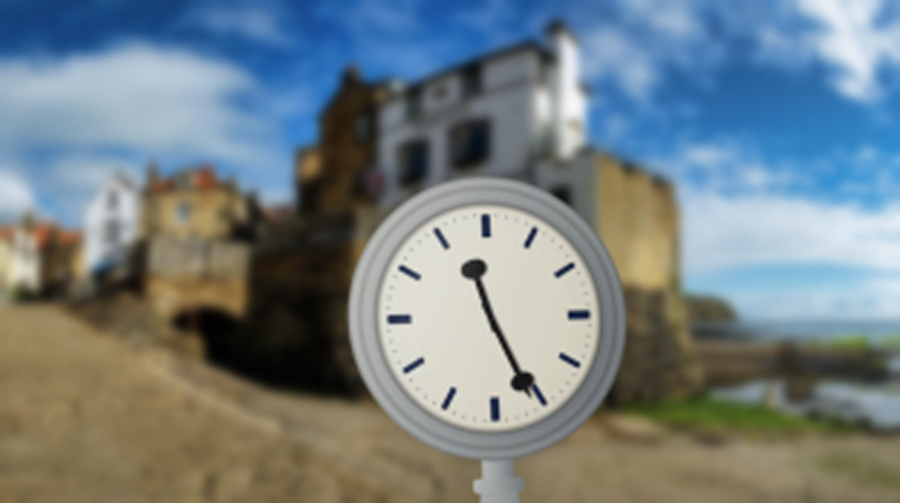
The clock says 11:26
